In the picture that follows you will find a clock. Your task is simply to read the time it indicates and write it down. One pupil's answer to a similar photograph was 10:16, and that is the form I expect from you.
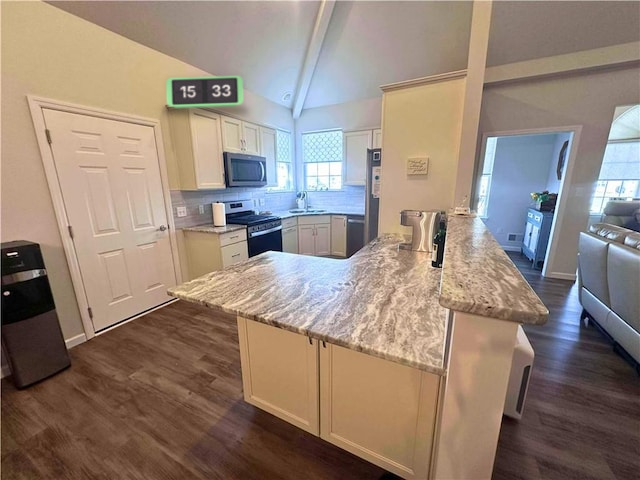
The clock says 15:33
